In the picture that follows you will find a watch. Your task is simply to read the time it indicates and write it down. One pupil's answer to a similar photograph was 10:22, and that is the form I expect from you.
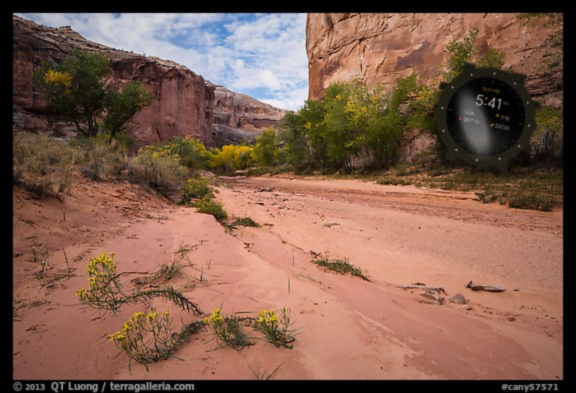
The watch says 5:41
